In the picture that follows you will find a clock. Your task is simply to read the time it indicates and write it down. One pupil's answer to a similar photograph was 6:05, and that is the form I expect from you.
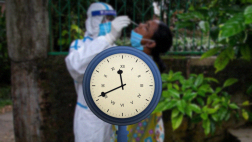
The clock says 11:41
